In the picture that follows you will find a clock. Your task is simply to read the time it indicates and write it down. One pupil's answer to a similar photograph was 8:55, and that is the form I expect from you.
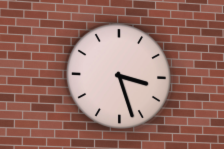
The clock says 3:27
